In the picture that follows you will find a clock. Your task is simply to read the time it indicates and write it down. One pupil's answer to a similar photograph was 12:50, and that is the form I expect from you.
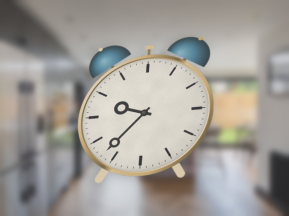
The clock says 9:37
